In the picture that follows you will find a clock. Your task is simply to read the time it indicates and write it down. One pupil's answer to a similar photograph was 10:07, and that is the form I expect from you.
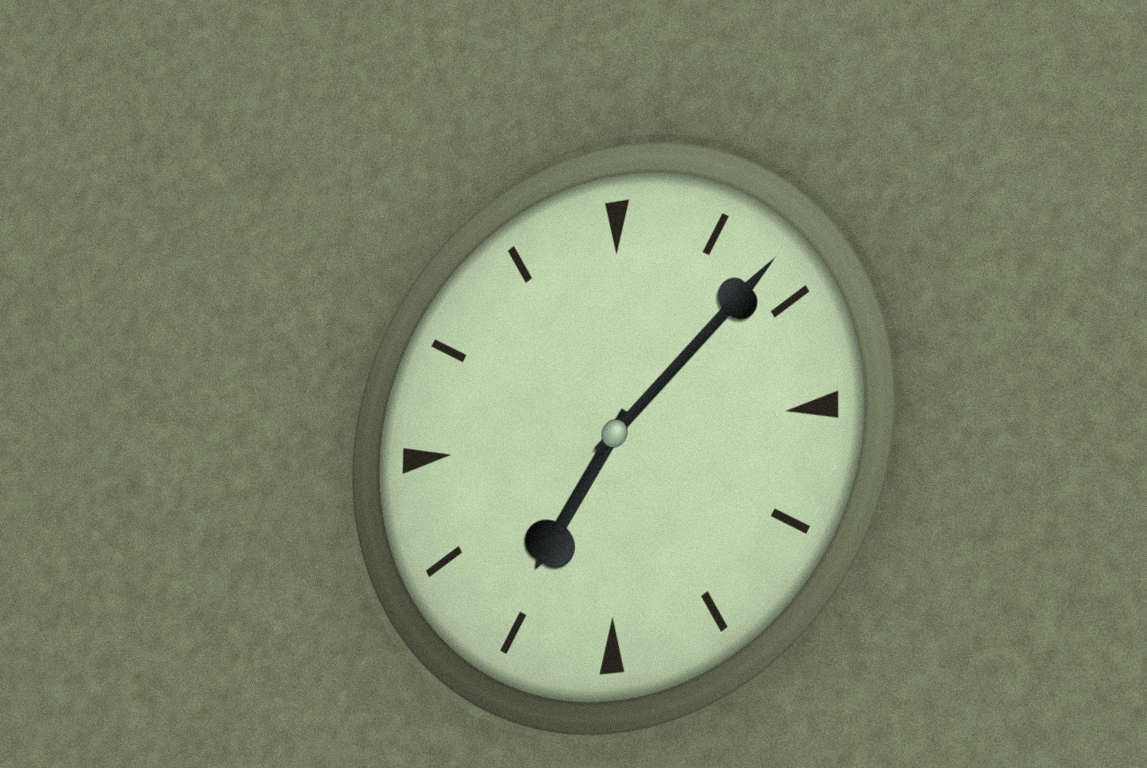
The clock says 7:08
